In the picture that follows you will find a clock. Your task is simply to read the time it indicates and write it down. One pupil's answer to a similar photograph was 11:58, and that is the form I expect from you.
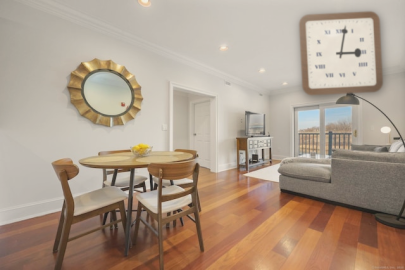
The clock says 3:02
